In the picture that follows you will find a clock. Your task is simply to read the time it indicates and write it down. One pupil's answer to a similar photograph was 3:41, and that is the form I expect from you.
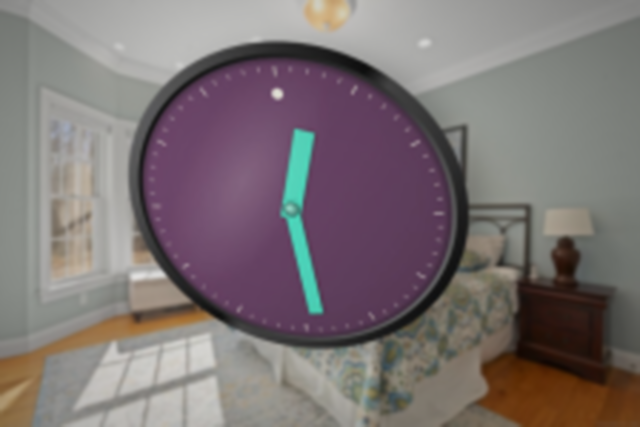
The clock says 12:29
